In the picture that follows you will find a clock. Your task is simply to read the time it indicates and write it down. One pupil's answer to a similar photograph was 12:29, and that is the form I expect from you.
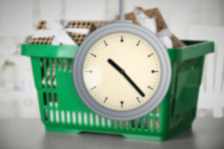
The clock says 10:23
